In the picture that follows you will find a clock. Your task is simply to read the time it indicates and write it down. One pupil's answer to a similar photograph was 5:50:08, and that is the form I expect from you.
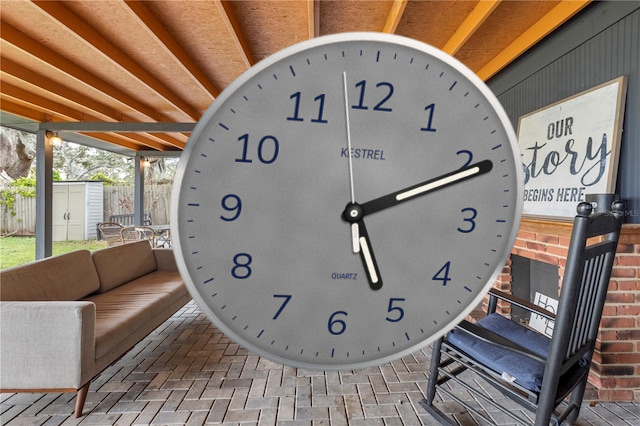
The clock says 5:10:58
